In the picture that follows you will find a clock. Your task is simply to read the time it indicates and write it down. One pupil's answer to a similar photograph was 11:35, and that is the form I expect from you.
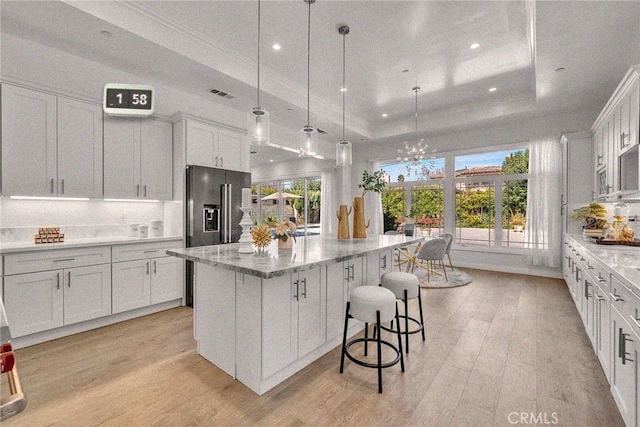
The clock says 1:58
